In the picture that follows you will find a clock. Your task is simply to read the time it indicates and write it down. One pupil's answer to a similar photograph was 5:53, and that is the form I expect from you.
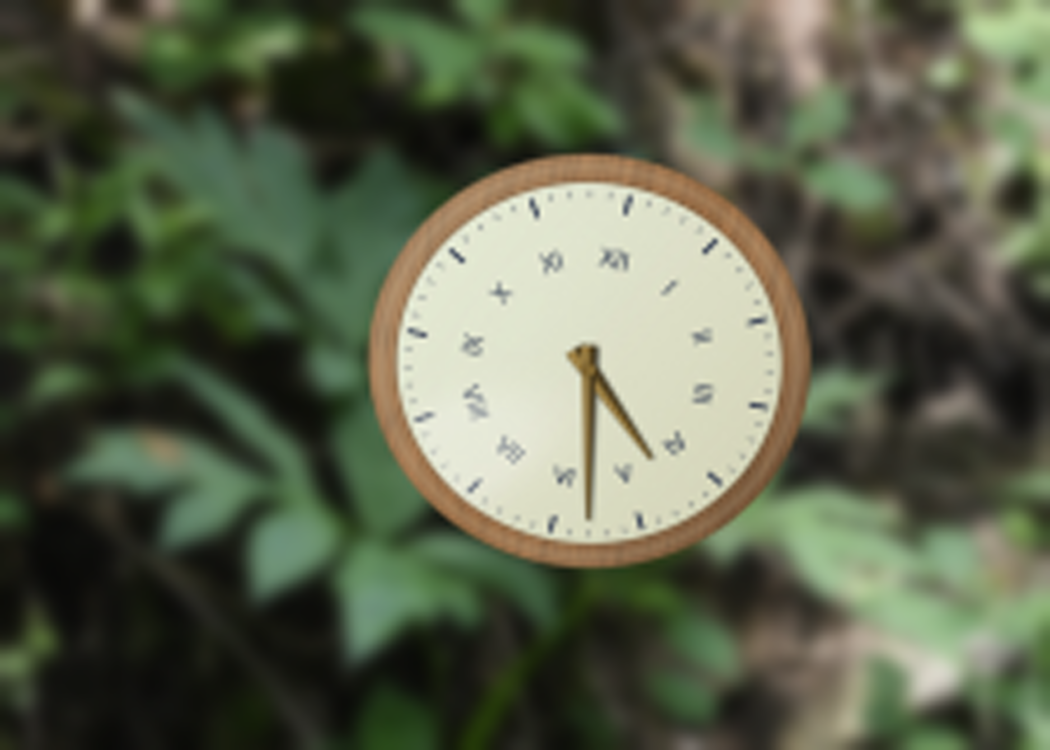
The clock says 4:28
